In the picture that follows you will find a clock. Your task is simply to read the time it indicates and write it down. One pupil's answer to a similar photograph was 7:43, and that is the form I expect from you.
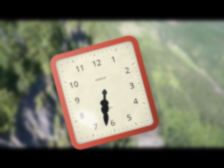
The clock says 6:32
